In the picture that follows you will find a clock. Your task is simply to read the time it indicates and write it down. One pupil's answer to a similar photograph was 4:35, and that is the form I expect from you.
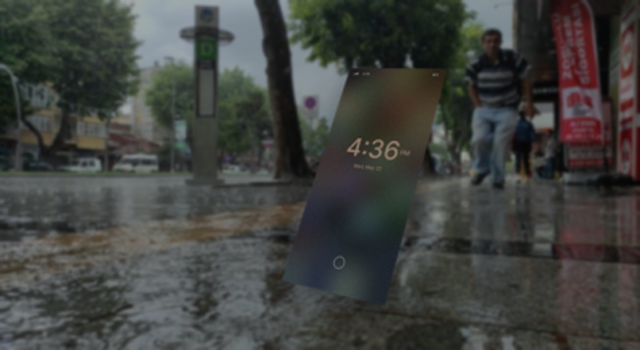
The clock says 4:36
